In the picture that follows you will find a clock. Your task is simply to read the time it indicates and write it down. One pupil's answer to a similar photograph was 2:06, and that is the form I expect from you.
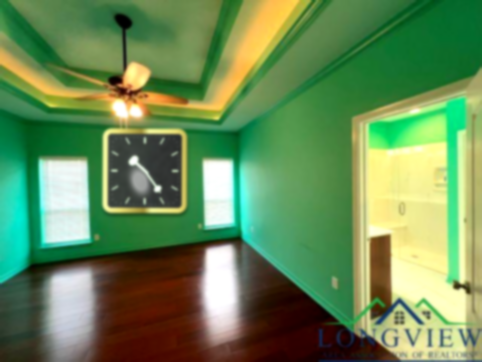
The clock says 10:24
